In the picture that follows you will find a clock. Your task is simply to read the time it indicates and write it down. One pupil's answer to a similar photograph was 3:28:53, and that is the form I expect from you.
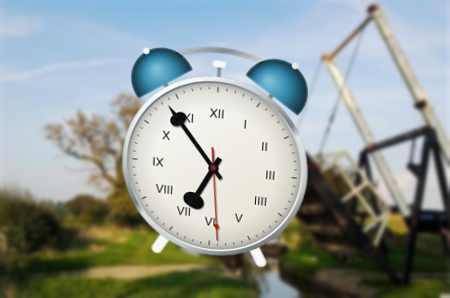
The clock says 6:53:29
